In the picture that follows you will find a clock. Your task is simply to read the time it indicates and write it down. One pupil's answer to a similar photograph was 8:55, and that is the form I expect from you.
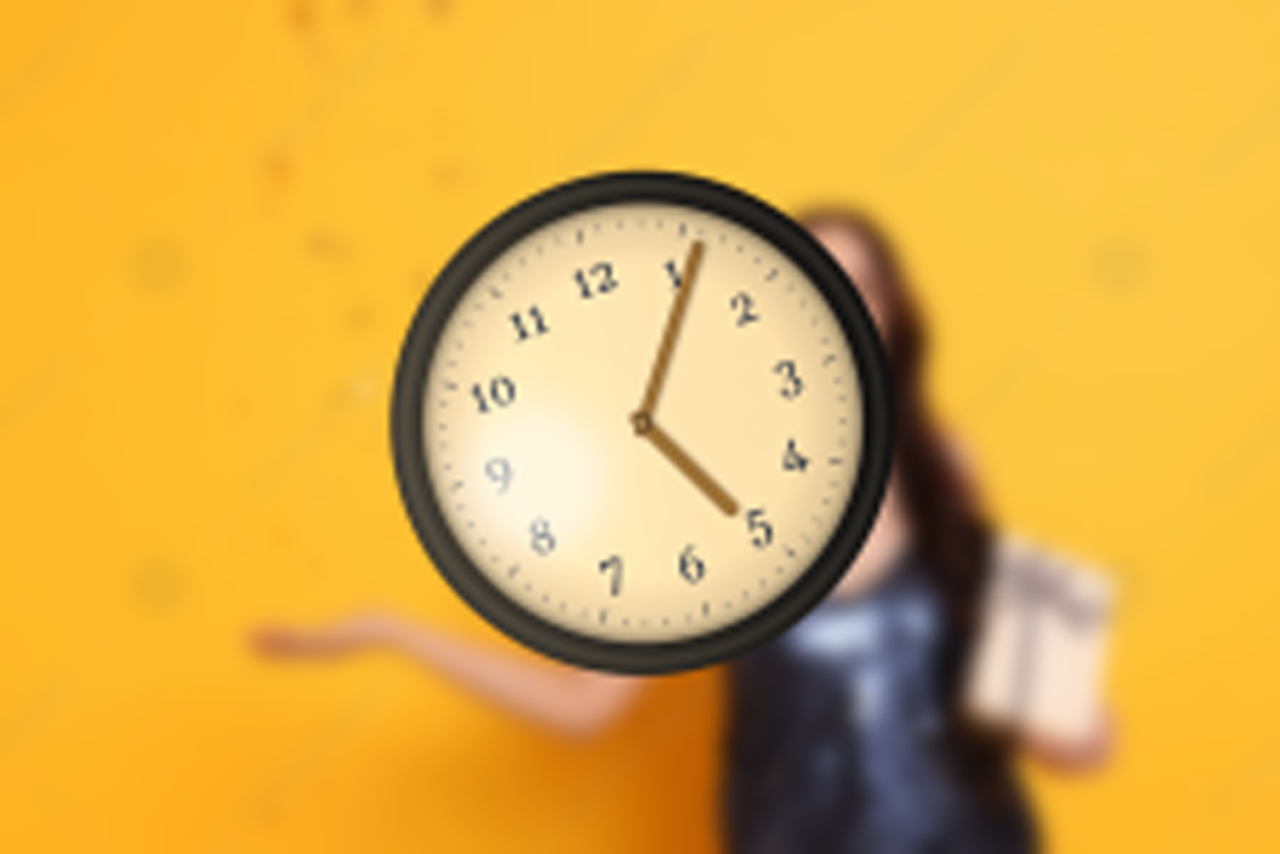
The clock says 5:06
